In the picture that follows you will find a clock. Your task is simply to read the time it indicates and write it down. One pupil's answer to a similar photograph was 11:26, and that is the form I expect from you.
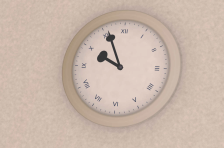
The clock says 9:56
